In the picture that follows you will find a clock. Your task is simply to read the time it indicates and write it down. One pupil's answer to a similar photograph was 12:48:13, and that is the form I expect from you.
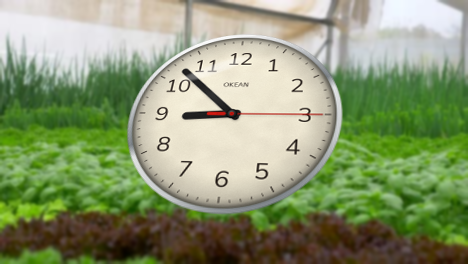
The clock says 8:52:15
